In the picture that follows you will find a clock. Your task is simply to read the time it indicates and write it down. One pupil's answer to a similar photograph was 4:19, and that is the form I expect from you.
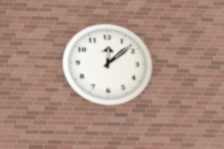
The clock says 12:08
